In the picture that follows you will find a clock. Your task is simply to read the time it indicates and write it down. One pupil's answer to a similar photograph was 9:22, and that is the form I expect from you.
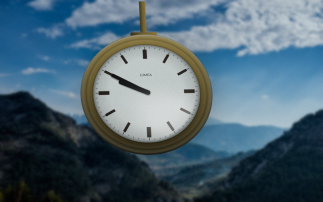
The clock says 9:50
